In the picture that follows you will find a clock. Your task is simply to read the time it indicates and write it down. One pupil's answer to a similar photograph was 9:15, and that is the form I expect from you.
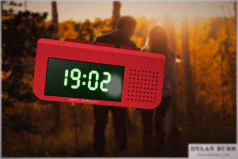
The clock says 19:02
